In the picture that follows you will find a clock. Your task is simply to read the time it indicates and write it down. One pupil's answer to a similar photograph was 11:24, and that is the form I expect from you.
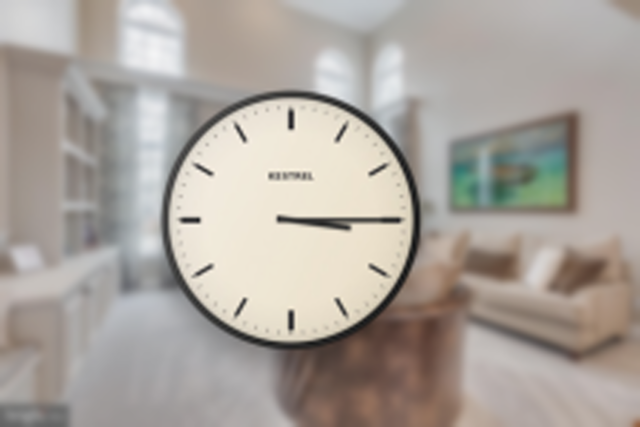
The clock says 3:15
